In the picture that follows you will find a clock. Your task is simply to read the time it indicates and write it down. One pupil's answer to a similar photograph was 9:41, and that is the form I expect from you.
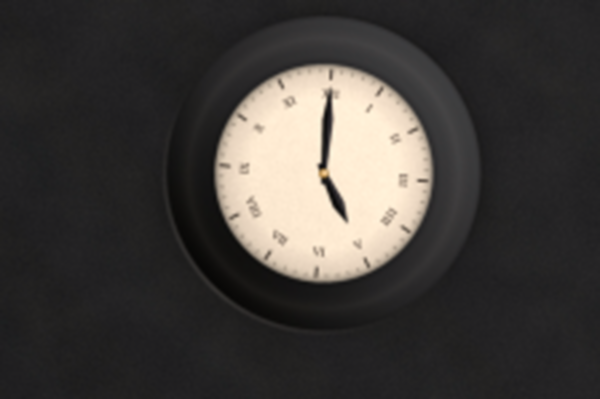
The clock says 5:00
